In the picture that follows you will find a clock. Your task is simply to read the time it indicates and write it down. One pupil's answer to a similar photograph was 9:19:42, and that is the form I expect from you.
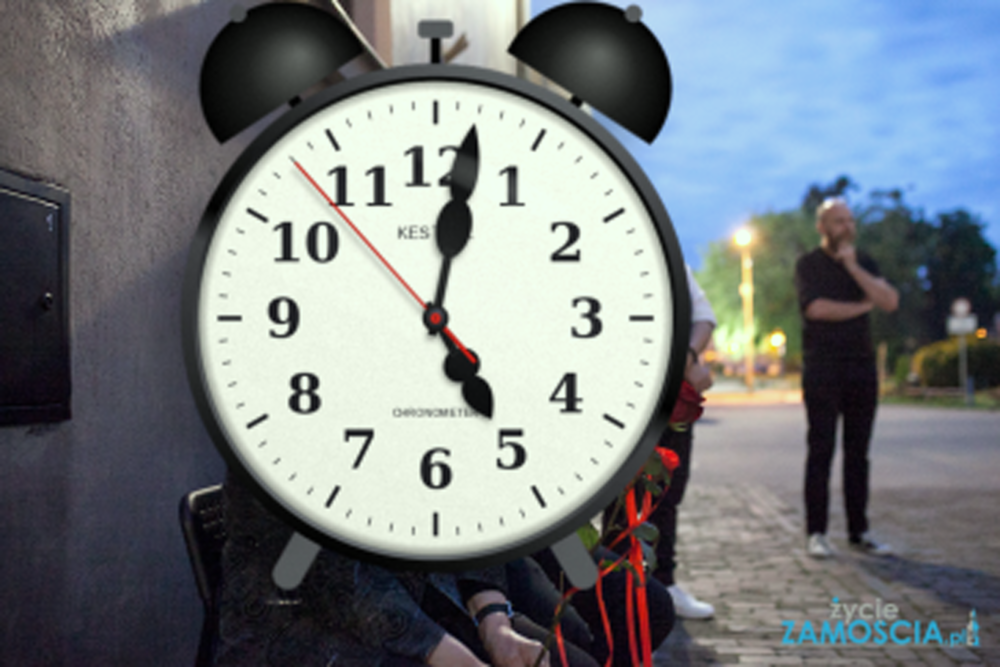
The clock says 5:01:53
